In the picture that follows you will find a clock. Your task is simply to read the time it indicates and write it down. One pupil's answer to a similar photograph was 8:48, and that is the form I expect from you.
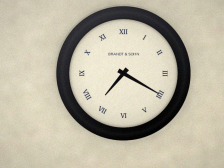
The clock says 7:20
